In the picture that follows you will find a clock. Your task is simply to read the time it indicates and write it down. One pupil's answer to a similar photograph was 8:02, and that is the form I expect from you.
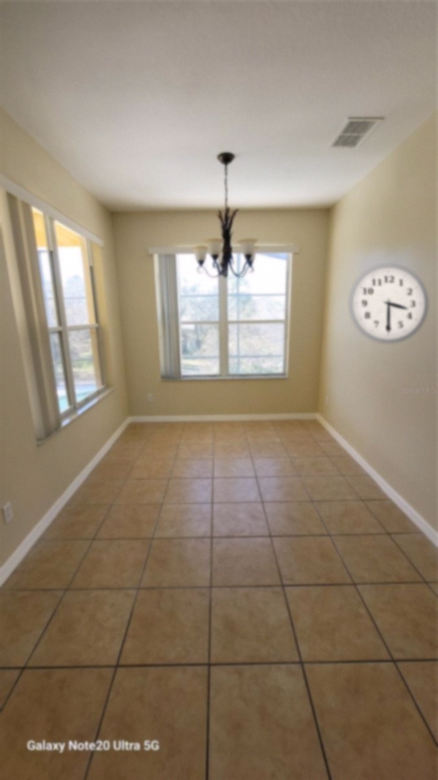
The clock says 3:30
